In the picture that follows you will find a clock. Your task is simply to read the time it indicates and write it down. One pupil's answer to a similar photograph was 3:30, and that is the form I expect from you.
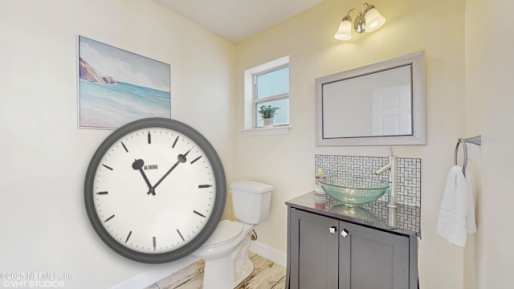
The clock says 11:08
